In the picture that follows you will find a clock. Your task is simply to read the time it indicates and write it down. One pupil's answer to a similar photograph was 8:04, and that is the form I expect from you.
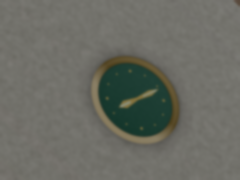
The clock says 8:11
